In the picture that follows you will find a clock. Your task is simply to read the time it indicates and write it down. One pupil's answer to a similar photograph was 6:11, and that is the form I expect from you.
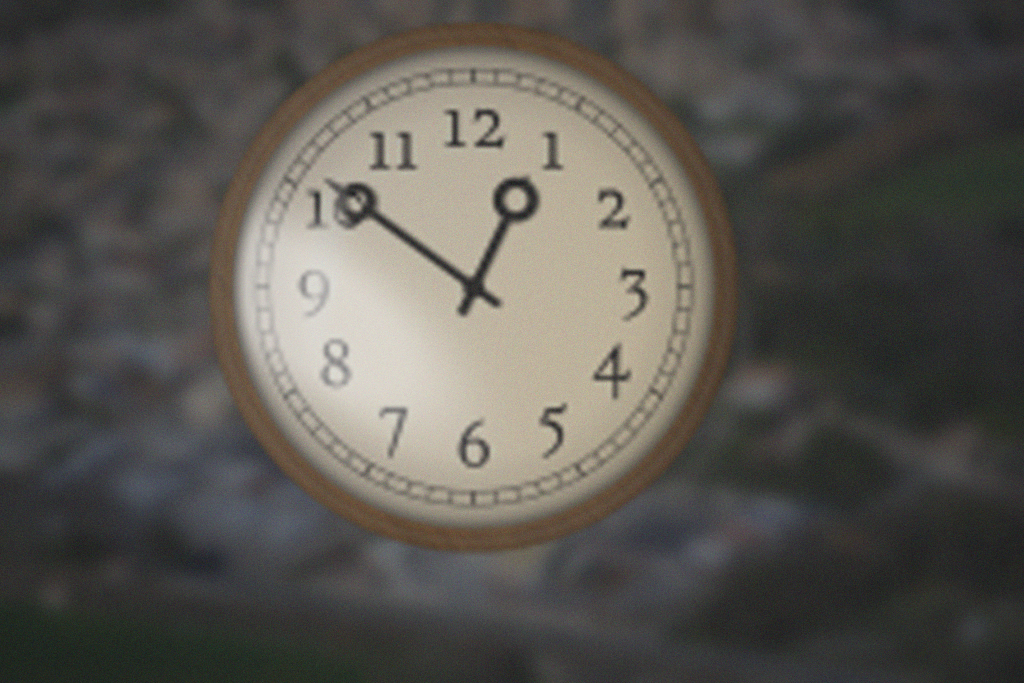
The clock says 12:51
